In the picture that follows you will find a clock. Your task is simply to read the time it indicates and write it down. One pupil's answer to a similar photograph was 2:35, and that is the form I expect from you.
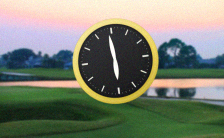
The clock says 5:59
